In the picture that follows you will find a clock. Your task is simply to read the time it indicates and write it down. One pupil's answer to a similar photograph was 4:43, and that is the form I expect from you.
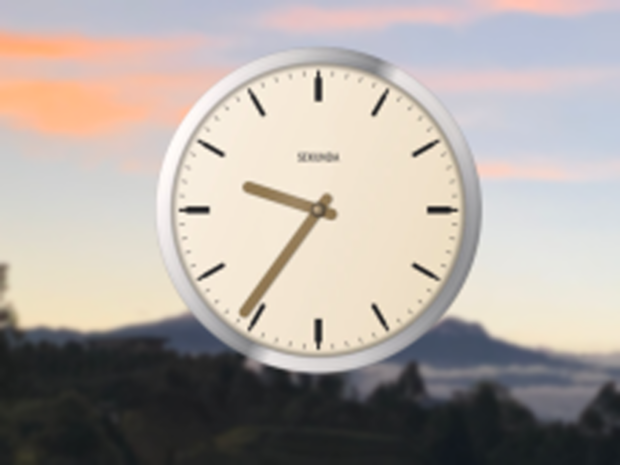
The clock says 9:36
